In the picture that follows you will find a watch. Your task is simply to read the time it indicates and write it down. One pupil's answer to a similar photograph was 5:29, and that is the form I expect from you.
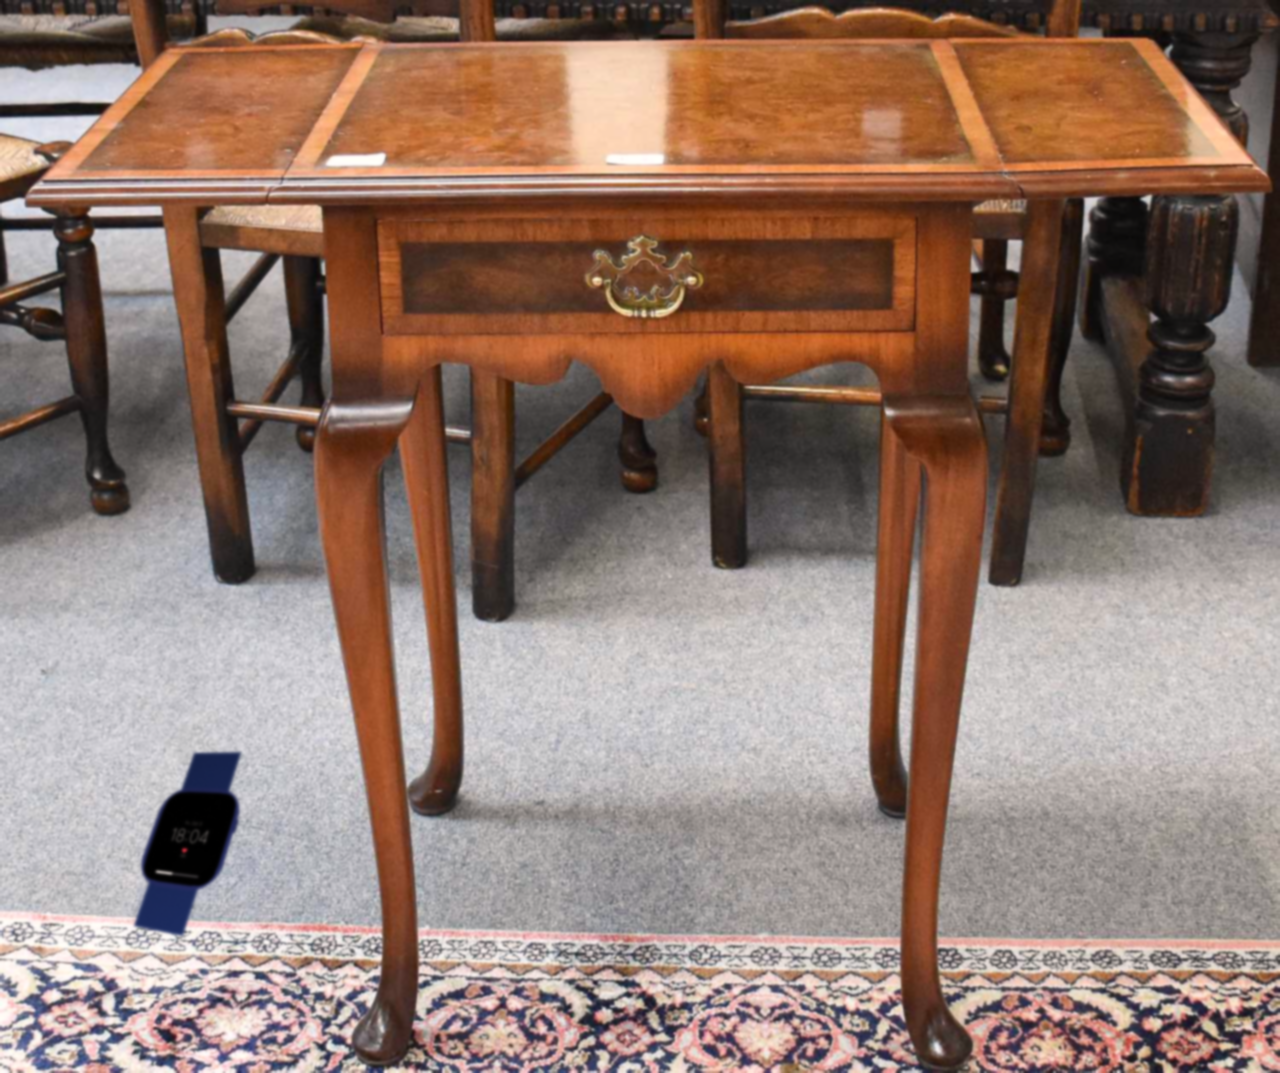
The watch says 18:04
